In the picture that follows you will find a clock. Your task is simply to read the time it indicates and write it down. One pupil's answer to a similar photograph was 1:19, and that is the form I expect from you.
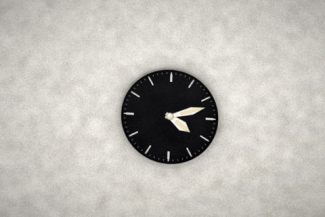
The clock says 4:12
